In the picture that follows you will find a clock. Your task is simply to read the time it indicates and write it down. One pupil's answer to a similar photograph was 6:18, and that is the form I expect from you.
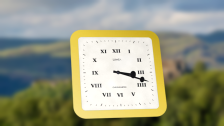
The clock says 3:18
